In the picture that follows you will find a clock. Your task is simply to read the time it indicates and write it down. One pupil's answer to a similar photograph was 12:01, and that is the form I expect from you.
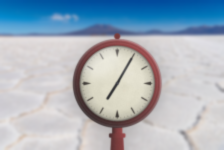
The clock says 7:05
